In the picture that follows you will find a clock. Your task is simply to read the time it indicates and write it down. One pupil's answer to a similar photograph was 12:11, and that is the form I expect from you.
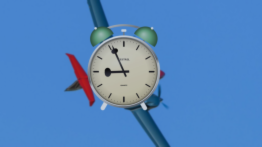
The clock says 8:56
